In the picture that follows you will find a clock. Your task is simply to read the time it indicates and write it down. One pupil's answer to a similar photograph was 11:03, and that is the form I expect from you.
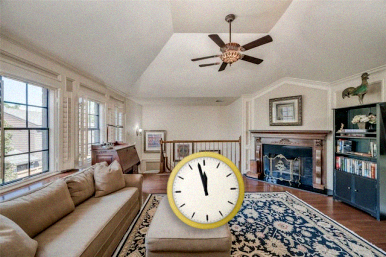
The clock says 11:58
